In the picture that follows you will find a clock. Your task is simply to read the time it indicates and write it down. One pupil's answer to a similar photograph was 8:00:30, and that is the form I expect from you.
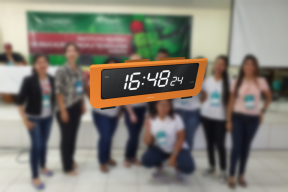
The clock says 16:48:24
